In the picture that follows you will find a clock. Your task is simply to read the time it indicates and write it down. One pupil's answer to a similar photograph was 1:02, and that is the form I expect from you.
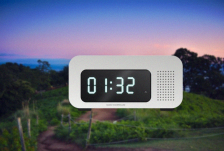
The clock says 1:32
